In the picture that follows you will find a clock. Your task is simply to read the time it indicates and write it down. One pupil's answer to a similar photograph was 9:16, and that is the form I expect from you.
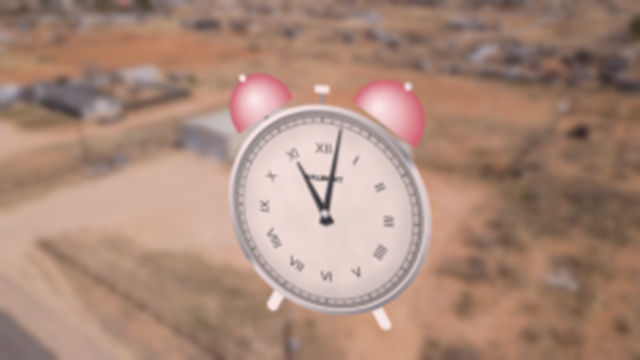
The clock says 11:02
